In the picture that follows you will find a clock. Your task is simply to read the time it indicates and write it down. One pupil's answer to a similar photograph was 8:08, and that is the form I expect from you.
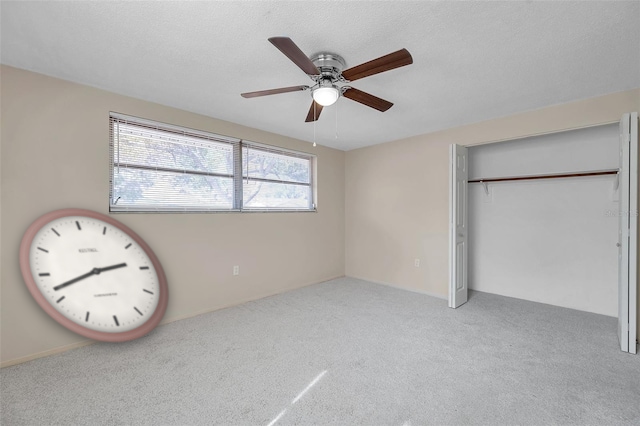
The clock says 2:42
